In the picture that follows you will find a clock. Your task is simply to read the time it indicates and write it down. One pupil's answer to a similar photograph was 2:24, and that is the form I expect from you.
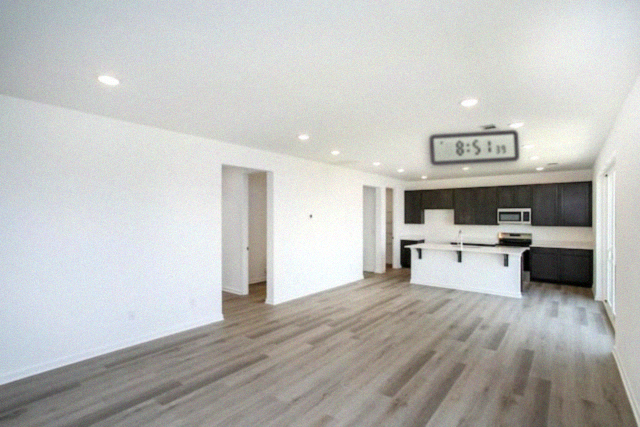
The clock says 8:51
